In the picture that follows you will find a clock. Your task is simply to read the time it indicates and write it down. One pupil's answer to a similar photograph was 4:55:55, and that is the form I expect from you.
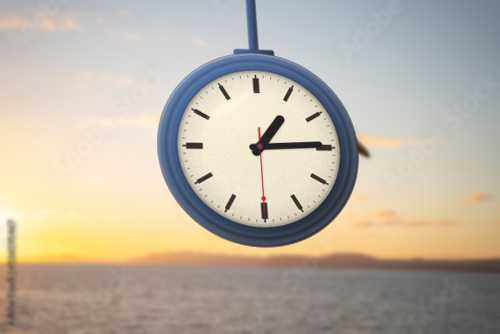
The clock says 1:14:30
